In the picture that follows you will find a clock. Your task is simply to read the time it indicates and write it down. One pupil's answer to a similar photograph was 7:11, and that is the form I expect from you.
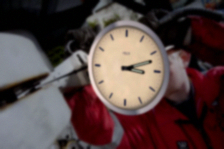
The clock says 3:12
